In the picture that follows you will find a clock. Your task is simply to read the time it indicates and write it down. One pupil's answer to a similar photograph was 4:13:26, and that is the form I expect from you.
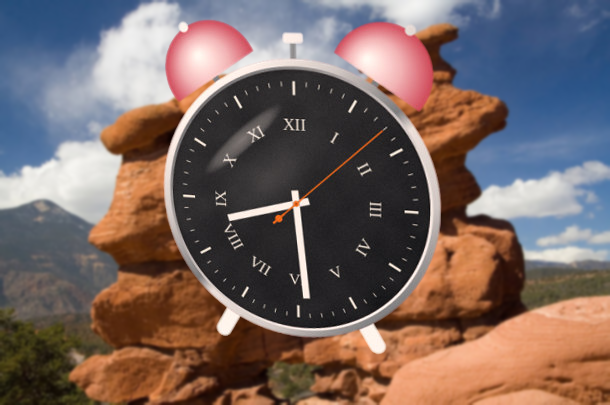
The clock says 8:29:08
